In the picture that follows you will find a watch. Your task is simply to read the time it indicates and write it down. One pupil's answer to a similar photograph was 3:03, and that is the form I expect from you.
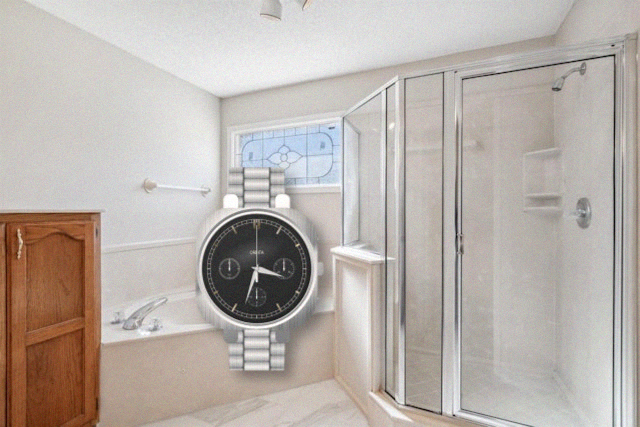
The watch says 3:33
